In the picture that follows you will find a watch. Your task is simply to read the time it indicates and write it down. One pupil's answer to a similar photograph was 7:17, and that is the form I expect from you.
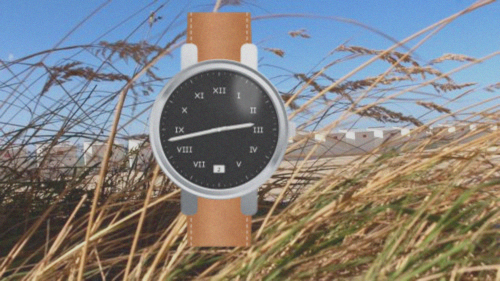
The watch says 2:43
